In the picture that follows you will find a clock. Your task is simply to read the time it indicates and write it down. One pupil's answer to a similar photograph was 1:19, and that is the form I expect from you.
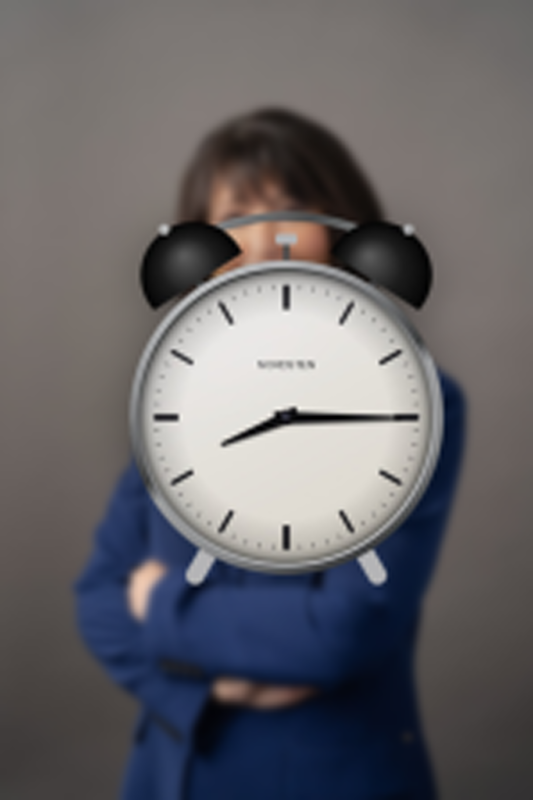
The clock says 8:15
